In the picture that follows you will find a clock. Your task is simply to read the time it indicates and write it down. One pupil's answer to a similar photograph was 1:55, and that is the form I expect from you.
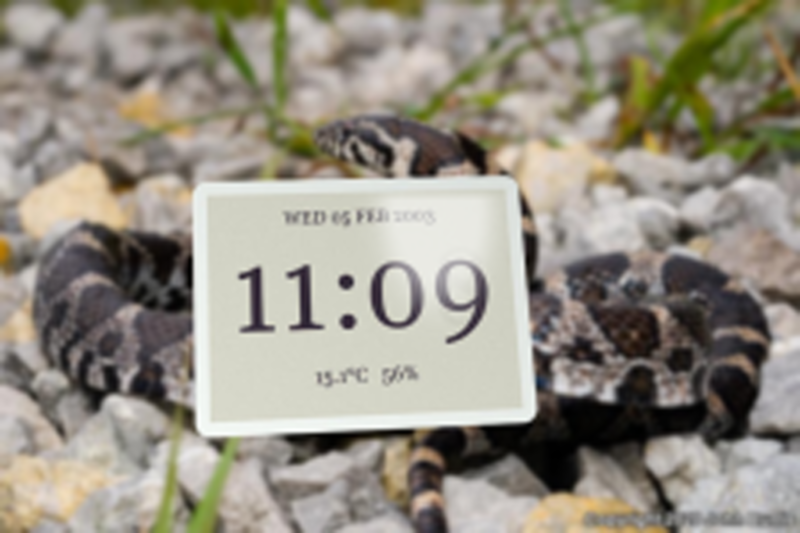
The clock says 11:09
